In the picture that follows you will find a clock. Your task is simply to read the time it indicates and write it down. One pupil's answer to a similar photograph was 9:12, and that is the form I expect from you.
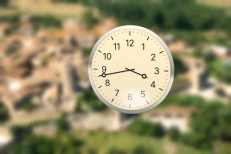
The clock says 3:43
